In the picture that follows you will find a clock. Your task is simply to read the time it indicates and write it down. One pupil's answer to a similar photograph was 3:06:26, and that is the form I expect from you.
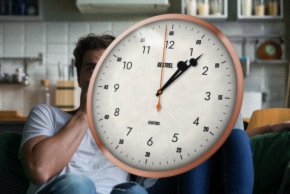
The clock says 1:06:59
